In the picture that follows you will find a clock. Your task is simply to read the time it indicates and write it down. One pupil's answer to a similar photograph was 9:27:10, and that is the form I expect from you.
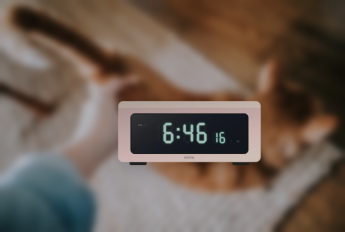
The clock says 6:46:16
